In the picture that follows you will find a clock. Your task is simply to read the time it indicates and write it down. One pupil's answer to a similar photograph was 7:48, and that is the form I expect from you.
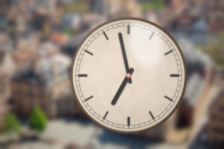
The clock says 6:58
